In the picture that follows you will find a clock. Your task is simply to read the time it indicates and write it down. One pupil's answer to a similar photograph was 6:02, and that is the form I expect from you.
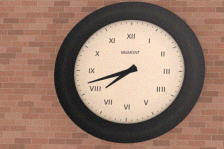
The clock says 7:42
